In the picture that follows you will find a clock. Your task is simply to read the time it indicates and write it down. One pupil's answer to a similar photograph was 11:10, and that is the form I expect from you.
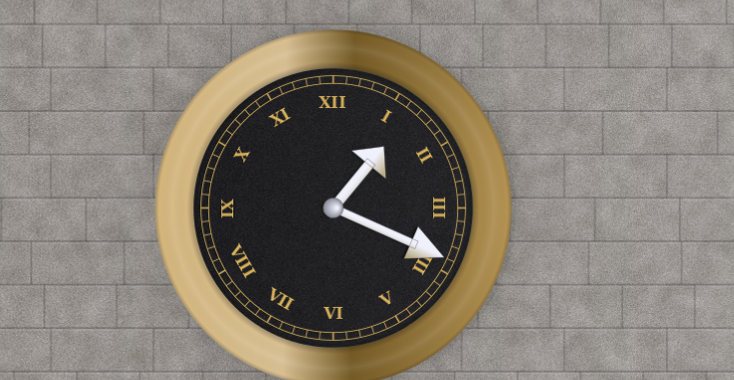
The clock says 1:19
